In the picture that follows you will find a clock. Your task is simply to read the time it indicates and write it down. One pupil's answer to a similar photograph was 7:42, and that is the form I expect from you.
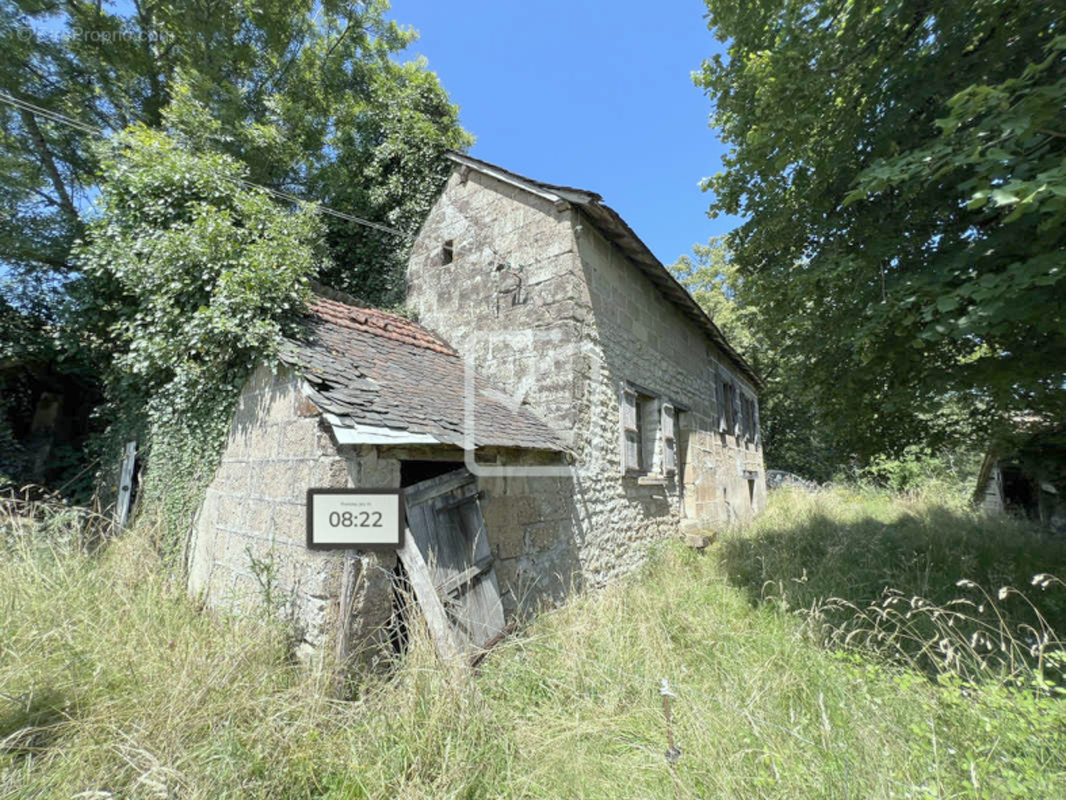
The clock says 8:22
